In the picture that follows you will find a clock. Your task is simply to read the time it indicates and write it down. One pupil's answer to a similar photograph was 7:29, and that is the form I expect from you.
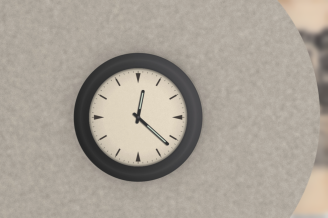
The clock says 12:22
